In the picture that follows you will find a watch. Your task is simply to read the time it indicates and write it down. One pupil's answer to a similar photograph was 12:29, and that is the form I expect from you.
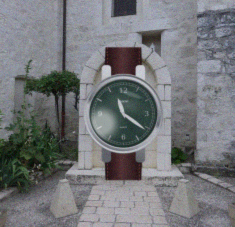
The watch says 11:21
